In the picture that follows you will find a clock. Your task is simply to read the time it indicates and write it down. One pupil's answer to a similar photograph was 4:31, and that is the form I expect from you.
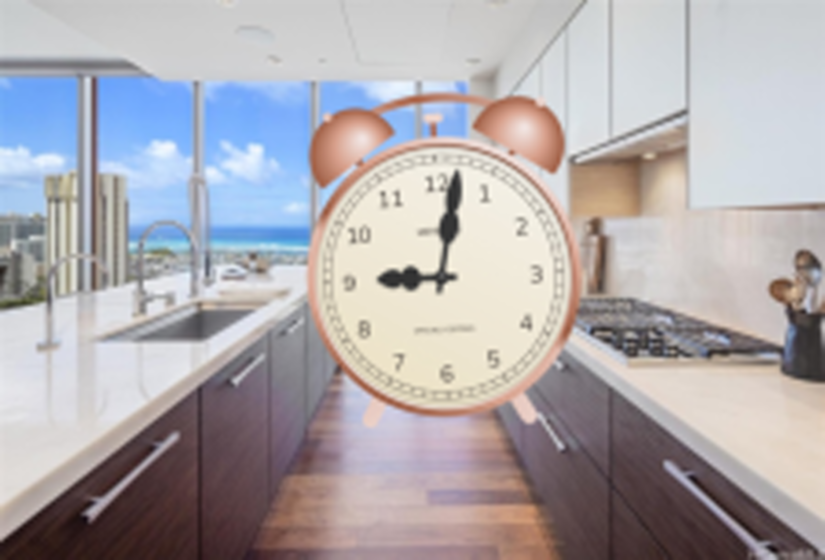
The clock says 9:02
